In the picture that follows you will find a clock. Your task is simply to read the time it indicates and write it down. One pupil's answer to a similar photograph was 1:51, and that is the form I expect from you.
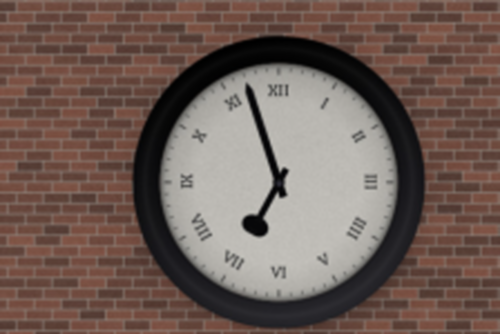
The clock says 6:57
